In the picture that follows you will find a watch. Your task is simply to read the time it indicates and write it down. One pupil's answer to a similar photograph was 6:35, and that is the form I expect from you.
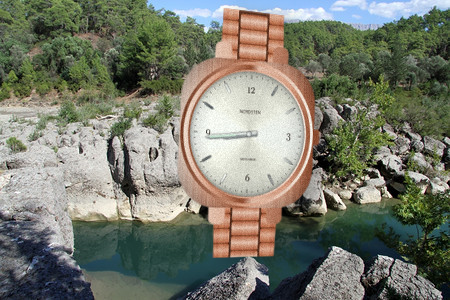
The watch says 8:44
